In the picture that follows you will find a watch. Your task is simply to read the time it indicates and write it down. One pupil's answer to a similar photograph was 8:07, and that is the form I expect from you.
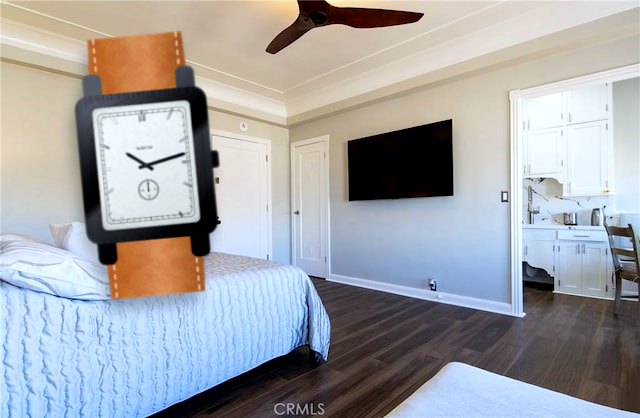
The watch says 10:13
